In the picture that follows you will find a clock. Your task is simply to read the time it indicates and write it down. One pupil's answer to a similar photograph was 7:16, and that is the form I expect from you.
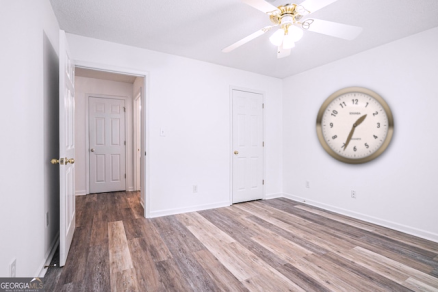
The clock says 1:34
